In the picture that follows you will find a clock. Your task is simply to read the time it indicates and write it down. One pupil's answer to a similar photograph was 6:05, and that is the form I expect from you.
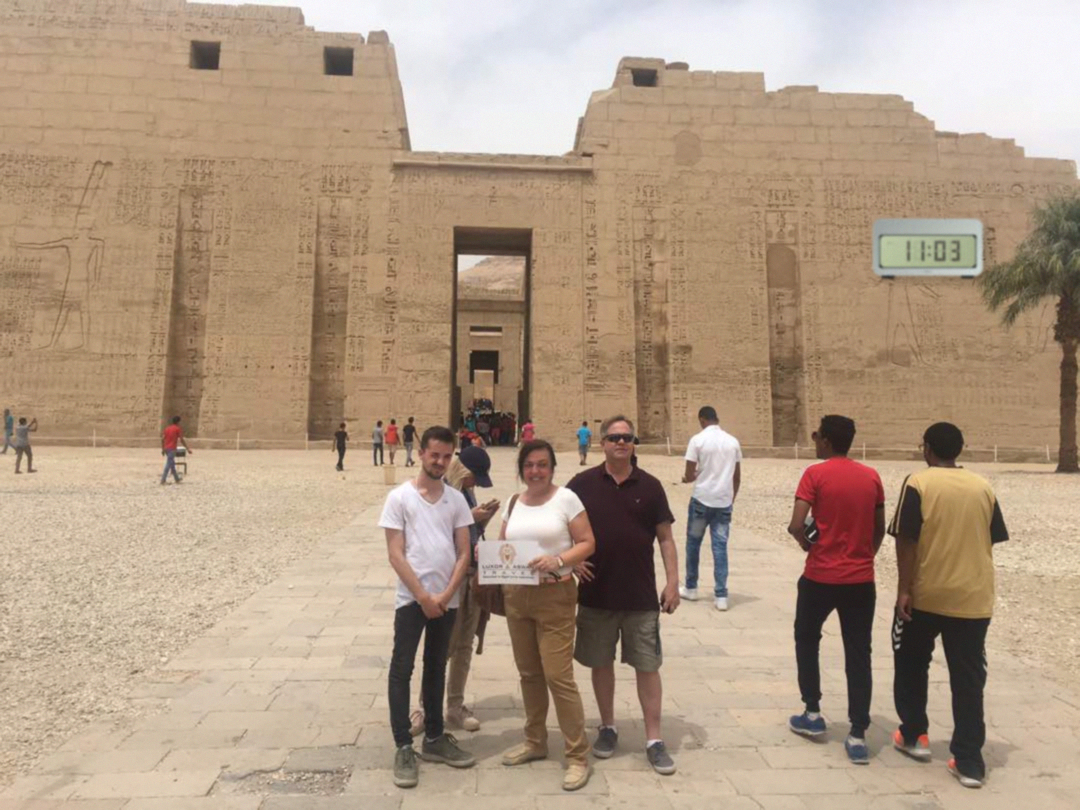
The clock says 11:03
